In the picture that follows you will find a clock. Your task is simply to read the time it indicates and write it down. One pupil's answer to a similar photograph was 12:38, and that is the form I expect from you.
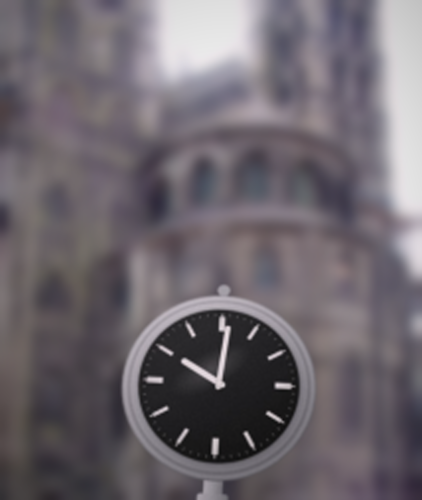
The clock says 10:01
